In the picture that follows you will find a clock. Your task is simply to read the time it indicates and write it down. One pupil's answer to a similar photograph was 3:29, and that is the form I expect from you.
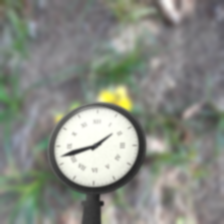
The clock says 1:42
